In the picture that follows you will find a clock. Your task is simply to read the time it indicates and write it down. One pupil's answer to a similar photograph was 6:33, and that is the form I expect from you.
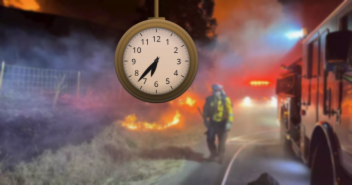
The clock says 6:37
